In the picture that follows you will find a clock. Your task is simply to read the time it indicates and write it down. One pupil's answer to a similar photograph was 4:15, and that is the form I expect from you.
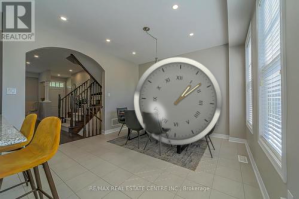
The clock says 1:08
